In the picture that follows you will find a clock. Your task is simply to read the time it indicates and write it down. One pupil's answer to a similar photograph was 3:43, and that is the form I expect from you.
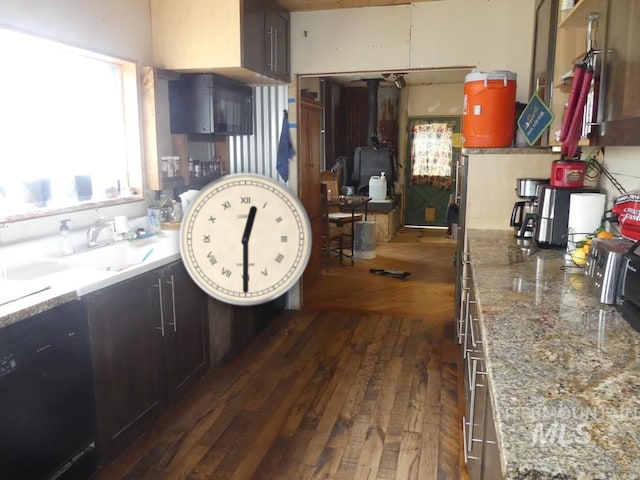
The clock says 12:30
